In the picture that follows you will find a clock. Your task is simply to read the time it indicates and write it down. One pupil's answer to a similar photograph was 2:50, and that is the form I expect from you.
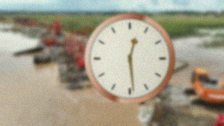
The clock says 12:29
